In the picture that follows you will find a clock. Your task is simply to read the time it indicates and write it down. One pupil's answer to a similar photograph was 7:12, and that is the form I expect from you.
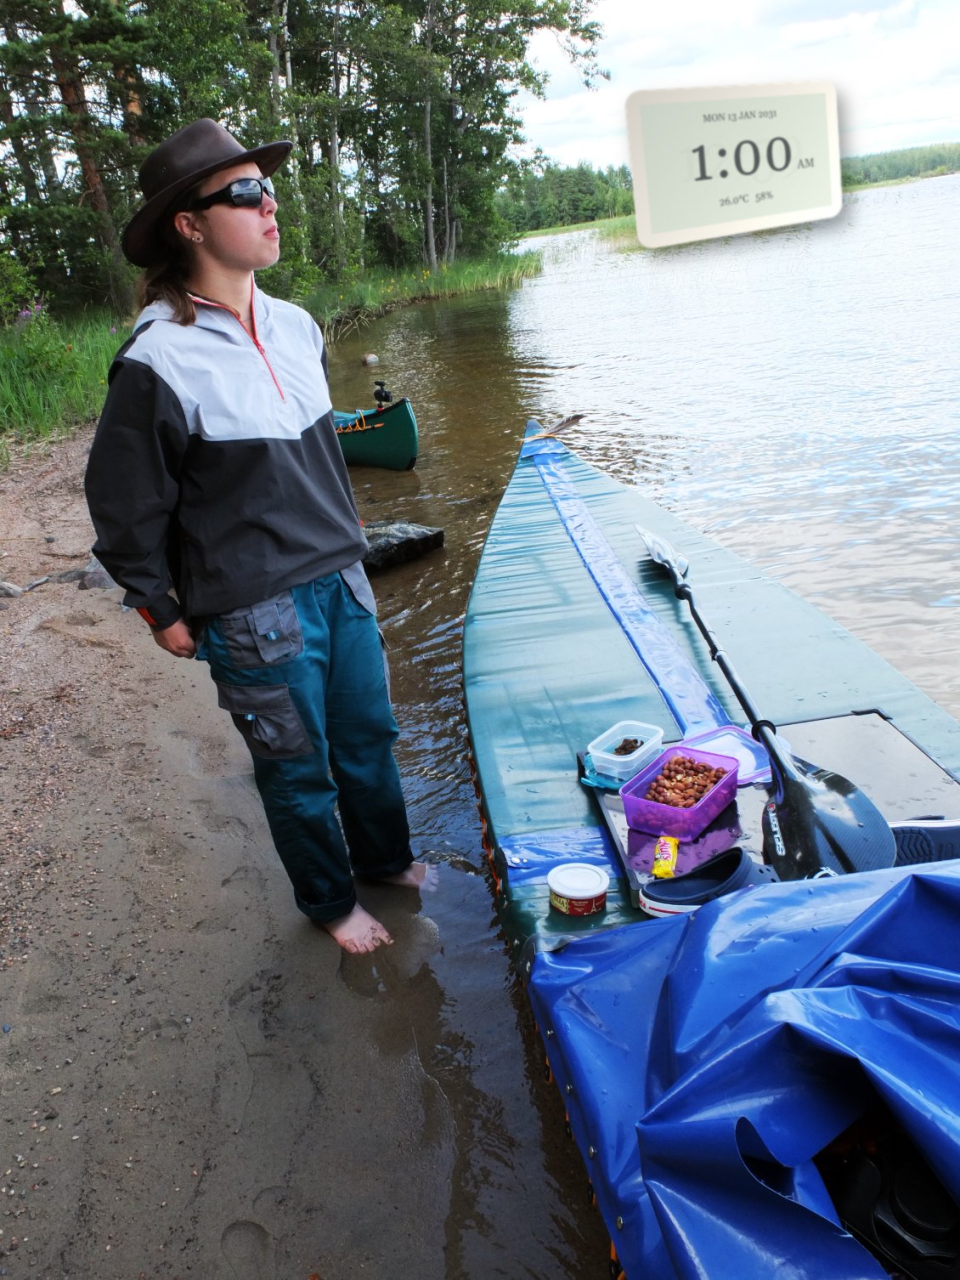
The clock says 1:00
